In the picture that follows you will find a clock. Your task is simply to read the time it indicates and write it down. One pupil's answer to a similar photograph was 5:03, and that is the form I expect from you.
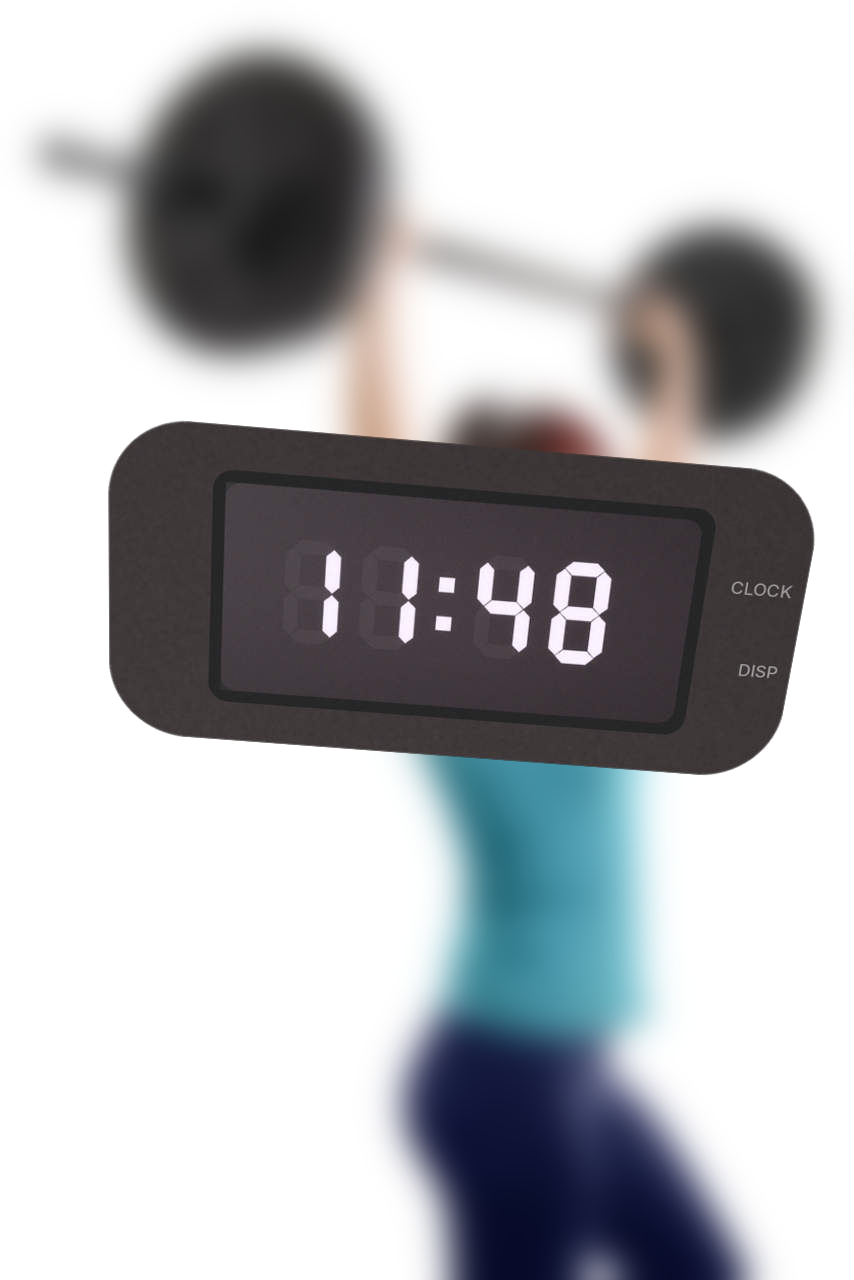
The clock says 11:48
